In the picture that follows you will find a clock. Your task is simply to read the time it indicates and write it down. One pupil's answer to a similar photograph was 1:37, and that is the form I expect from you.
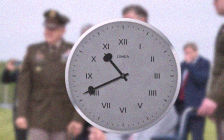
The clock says 10:41
